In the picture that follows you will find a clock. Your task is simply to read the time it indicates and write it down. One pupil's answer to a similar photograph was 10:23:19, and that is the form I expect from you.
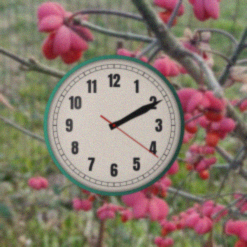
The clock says 2:10:21
